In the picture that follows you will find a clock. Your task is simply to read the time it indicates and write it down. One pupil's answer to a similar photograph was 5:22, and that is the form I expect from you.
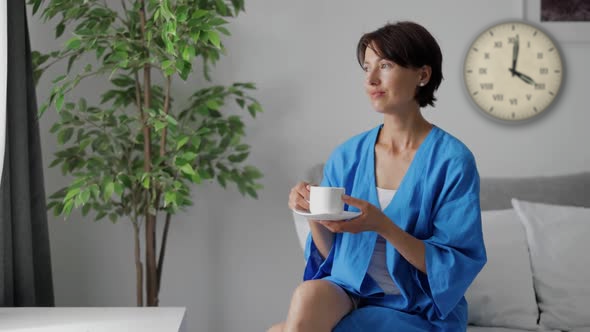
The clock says 4:01
